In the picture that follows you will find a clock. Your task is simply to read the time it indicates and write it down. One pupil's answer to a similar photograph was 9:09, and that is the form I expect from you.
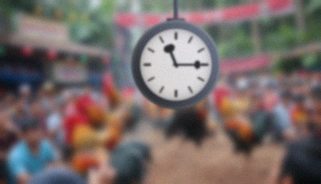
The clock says 11:15
